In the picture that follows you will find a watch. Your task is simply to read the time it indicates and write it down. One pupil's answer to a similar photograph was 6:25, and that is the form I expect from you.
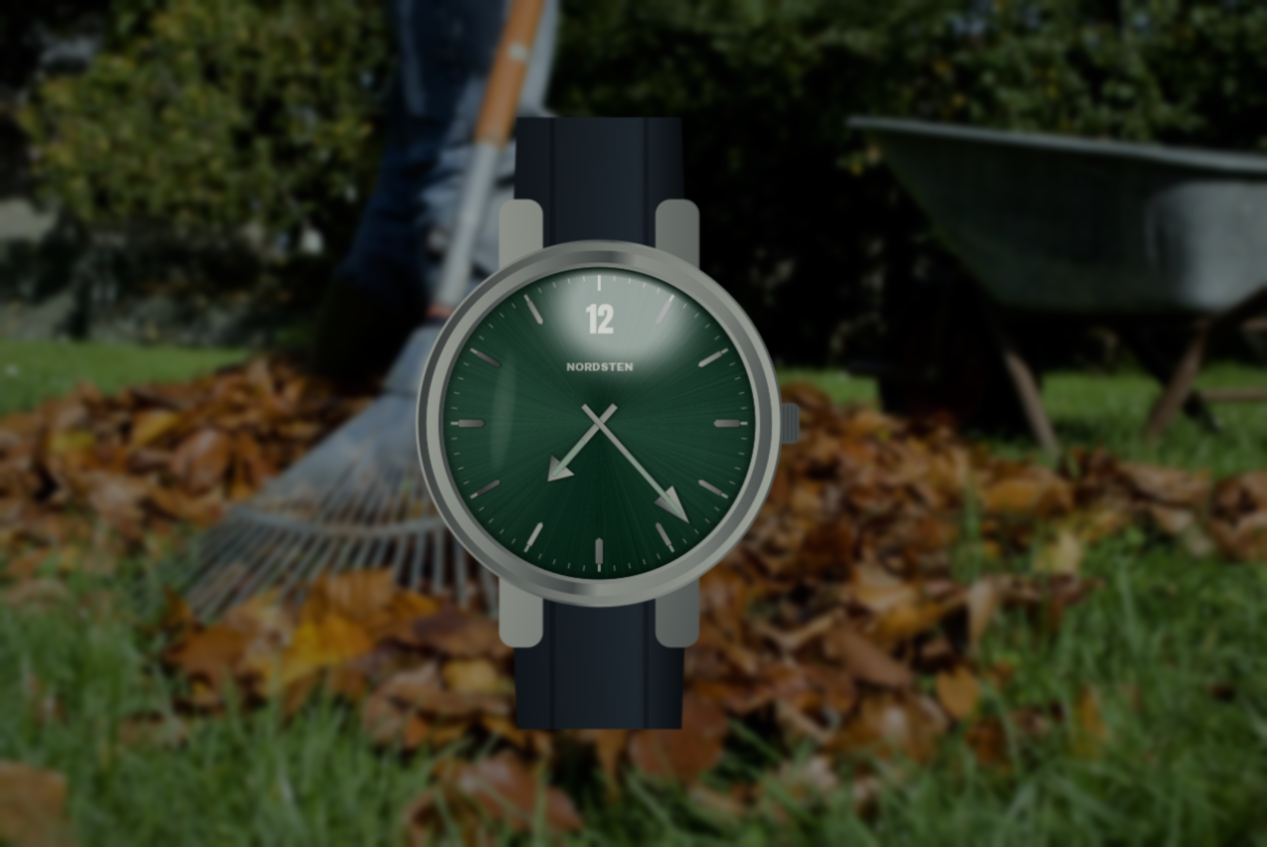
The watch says 7:23
